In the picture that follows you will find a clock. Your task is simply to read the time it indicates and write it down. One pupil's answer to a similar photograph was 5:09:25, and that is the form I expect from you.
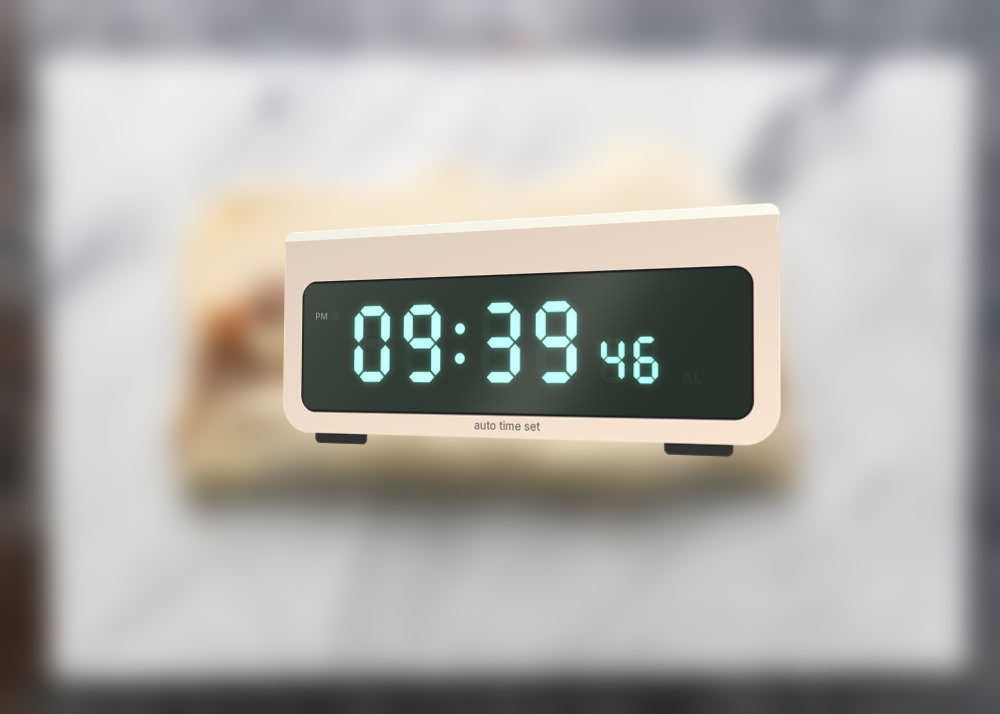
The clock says 9:39:46
